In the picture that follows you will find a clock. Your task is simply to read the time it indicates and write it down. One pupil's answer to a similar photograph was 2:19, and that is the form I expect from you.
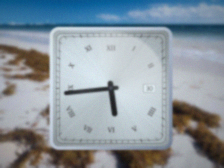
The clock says 5:44
